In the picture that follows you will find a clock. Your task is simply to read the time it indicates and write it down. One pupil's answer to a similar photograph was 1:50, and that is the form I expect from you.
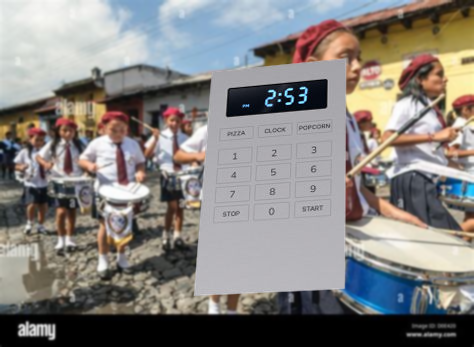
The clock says 2:53
